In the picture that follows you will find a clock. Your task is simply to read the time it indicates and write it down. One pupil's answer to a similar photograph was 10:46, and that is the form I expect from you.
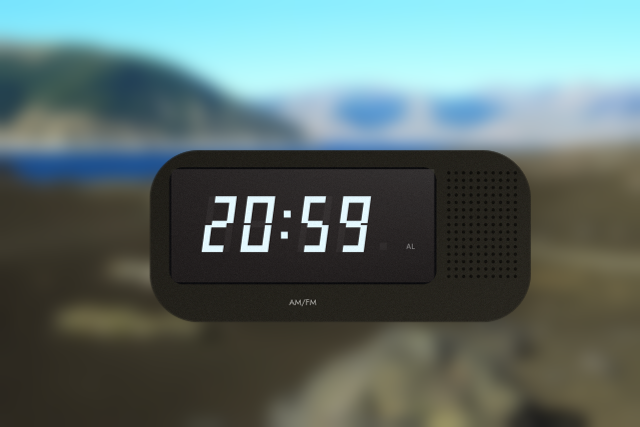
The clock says 20:59
